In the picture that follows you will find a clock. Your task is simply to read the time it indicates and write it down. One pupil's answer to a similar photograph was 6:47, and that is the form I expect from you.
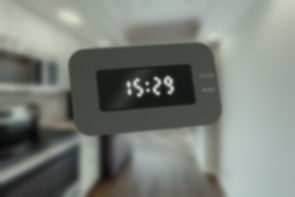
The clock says 15:29
